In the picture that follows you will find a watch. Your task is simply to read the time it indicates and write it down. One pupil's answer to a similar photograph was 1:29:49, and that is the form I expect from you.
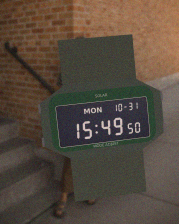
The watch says 15:49:50
